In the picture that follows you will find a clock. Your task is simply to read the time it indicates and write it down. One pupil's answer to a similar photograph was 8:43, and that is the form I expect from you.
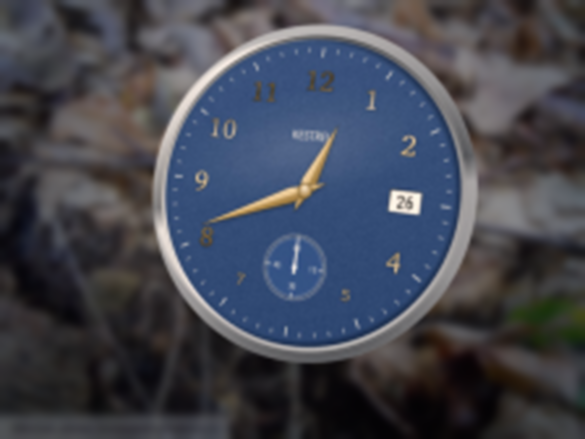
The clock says 12:41
